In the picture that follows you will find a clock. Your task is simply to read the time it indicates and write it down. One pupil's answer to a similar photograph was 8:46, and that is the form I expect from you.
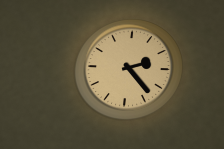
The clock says 2:23
